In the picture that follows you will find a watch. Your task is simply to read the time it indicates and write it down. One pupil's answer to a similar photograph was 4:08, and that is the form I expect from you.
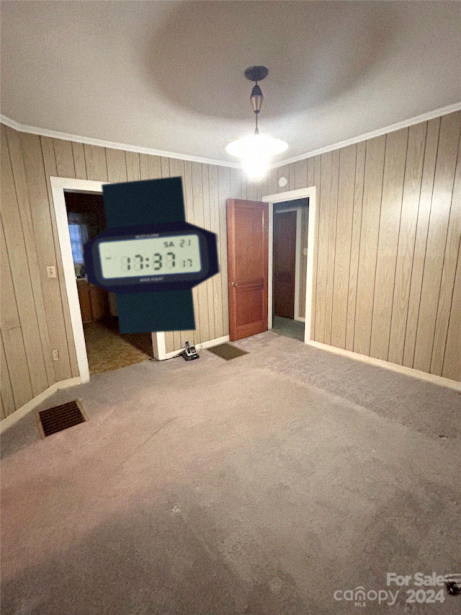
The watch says 17:37
